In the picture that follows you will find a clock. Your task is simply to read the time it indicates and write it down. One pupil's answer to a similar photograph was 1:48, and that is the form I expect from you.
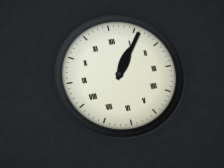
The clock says 1:06
